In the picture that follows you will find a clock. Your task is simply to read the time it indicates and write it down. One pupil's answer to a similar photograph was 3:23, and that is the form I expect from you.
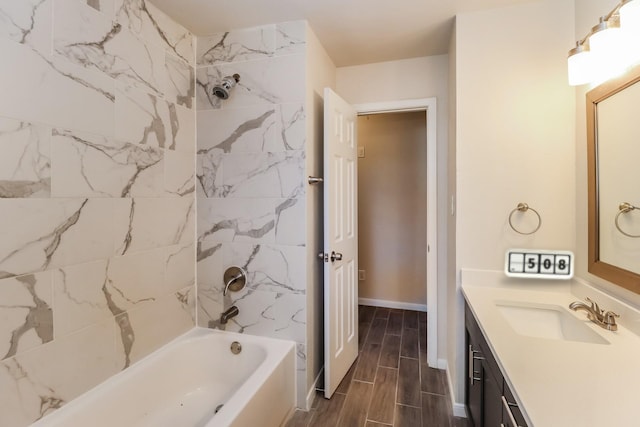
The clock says 5:08
